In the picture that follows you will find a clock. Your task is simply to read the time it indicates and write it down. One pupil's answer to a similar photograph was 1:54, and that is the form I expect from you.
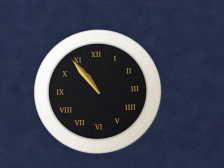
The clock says 10:54
